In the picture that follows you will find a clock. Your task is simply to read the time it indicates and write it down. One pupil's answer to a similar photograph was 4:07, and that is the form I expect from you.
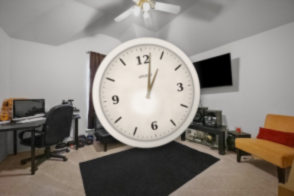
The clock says 1:02
